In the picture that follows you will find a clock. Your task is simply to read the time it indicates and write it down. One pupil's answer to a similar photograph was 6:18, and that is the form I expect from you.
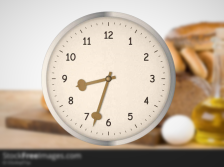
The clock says 8:33
